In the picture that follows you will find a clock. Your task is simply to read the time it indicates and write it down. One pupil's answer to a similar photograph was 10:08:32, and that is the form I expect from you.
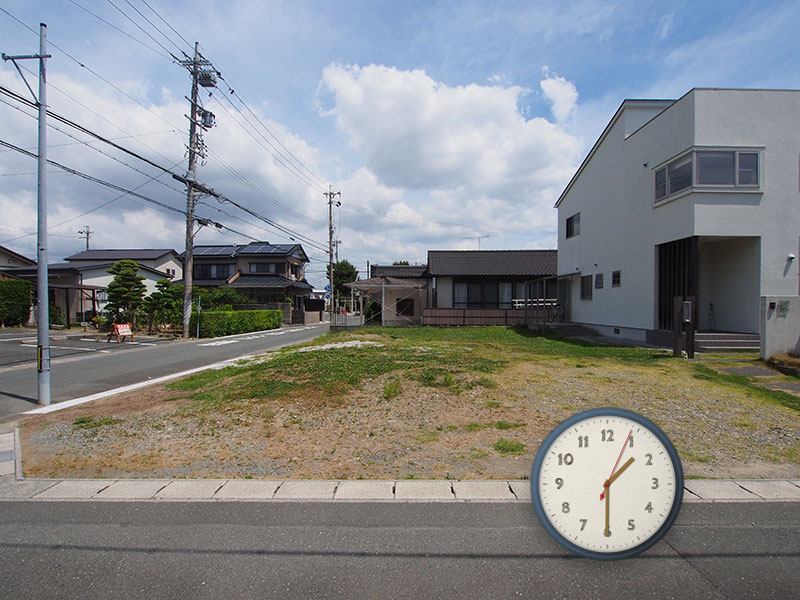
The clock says 1:30:04
